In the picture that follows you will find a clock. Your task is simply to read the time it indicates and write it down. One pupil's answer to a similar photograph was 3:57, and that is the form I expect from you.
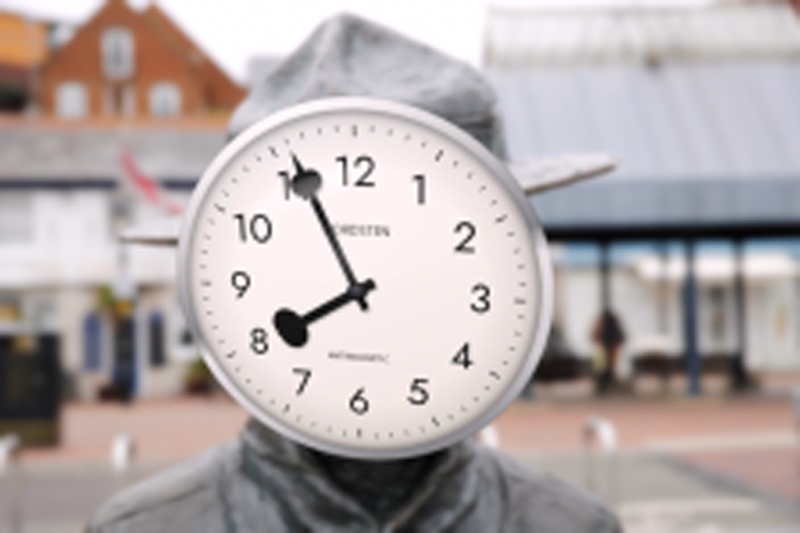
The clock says 7:56
